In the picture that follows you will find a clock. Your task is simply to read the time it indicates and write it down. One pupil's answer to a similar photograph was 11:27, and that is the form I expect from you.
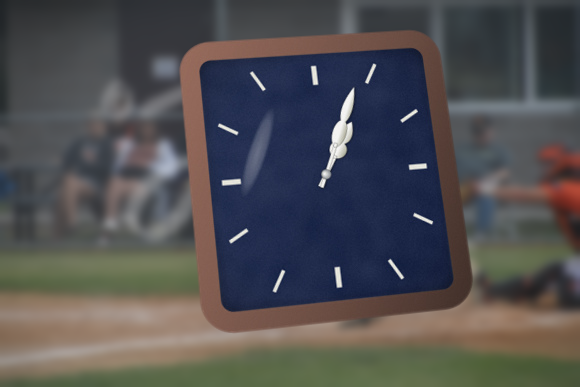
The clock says 1:04
